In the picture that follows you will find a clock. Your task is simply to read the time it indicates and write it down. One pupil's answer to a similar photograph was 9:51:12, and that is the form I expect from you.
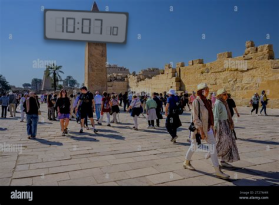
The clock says 10:07:10
